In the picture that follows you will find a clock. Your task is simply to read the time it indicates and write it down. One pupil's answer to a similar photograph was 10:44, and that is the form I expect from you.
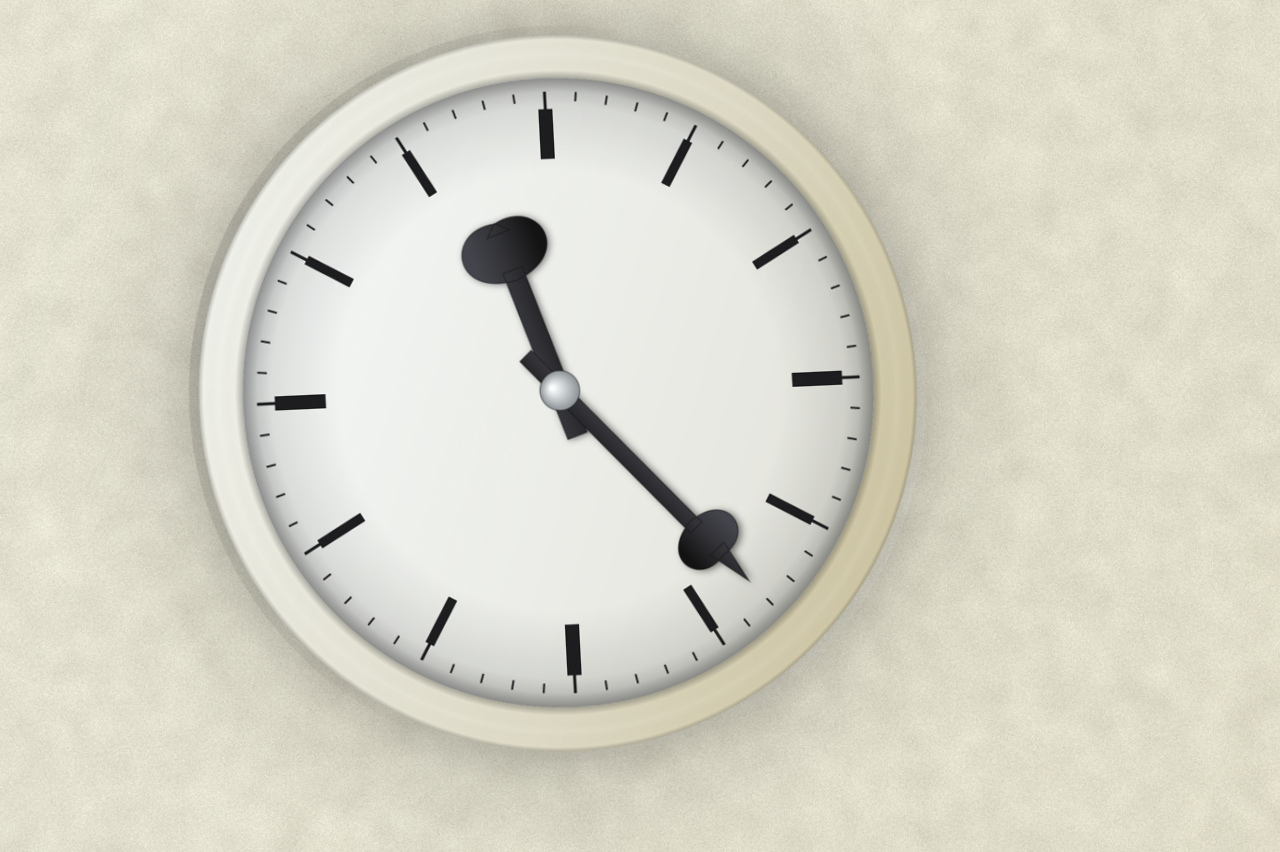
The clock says 11:23
